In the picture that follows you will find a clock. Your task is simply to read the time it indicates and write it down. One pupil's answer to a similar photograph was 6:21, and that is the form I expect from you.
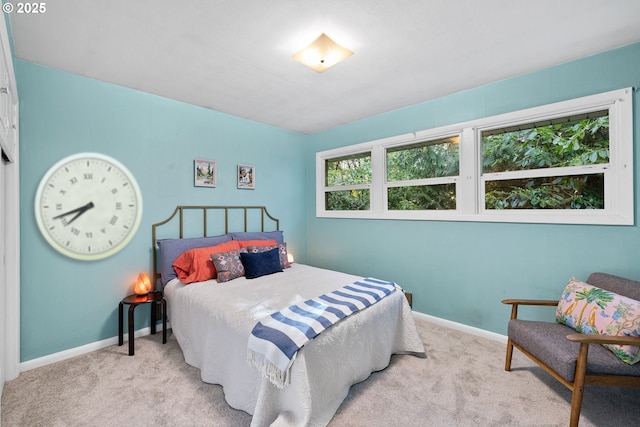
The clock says 7:42
